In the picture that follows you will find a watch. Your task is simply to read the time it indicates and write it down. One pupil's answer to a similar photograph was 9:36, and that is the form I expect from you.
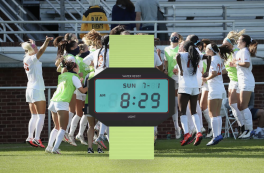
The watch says 8:29
